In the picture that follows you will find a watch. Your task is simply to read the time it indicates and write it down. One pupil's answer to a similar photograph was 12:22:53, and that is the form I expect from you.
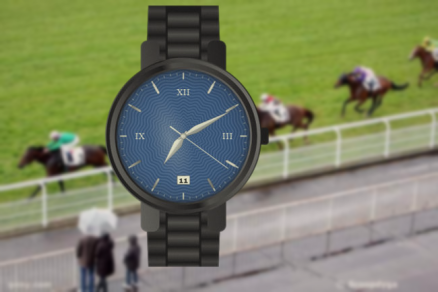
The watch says 7:10:21
